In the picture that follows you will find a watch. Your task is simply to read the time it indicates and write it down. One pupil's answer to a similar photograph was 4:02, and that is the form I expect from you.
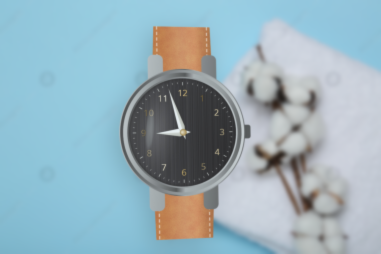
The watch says 8:57
